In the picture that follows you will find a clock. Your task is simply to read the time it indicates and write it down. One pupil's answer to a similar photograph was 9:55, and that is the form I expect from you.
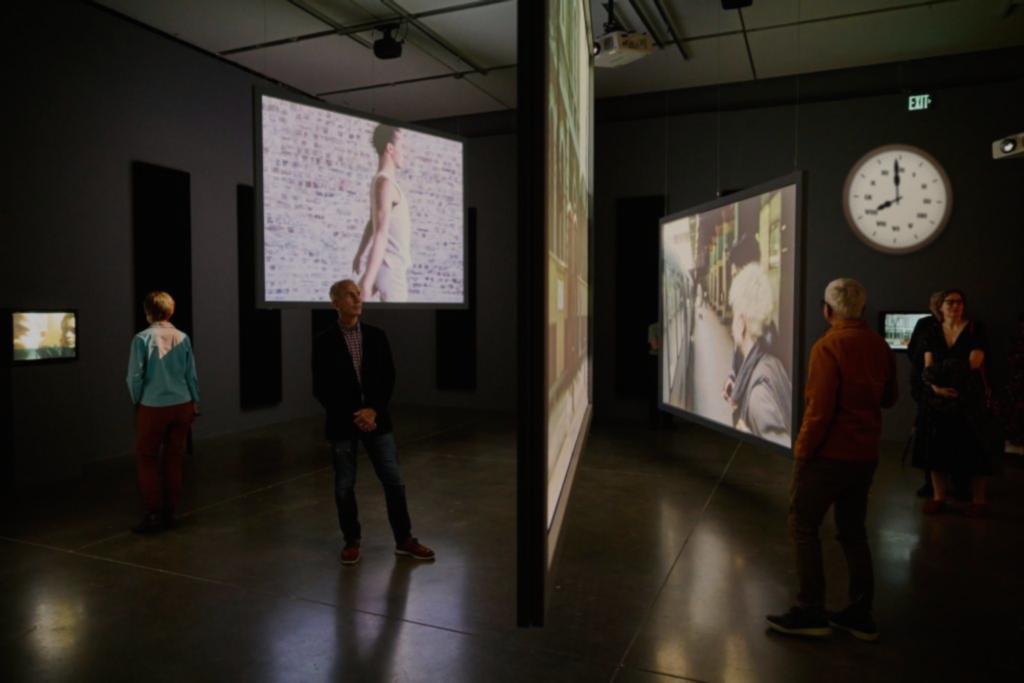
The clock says 7:59
